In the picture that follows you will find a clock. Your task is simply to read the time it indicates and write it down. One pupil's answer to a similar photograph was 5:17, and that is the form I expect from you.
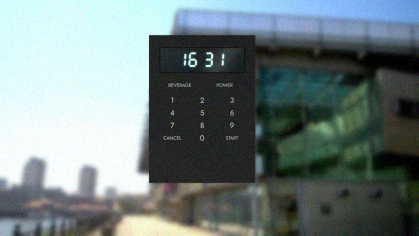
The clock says 16:31
